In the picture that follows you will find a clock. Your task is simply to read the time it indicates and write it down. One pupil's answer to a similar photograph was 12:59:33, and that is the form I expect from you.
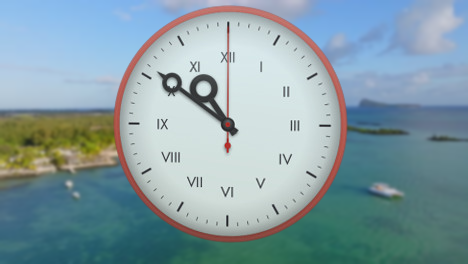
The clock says 10:51:00
